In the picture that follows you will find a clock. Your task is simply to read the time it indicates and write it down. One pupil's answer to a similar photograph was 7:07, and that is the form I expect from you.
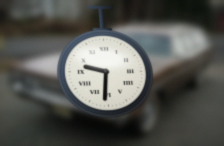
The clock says 9:31
